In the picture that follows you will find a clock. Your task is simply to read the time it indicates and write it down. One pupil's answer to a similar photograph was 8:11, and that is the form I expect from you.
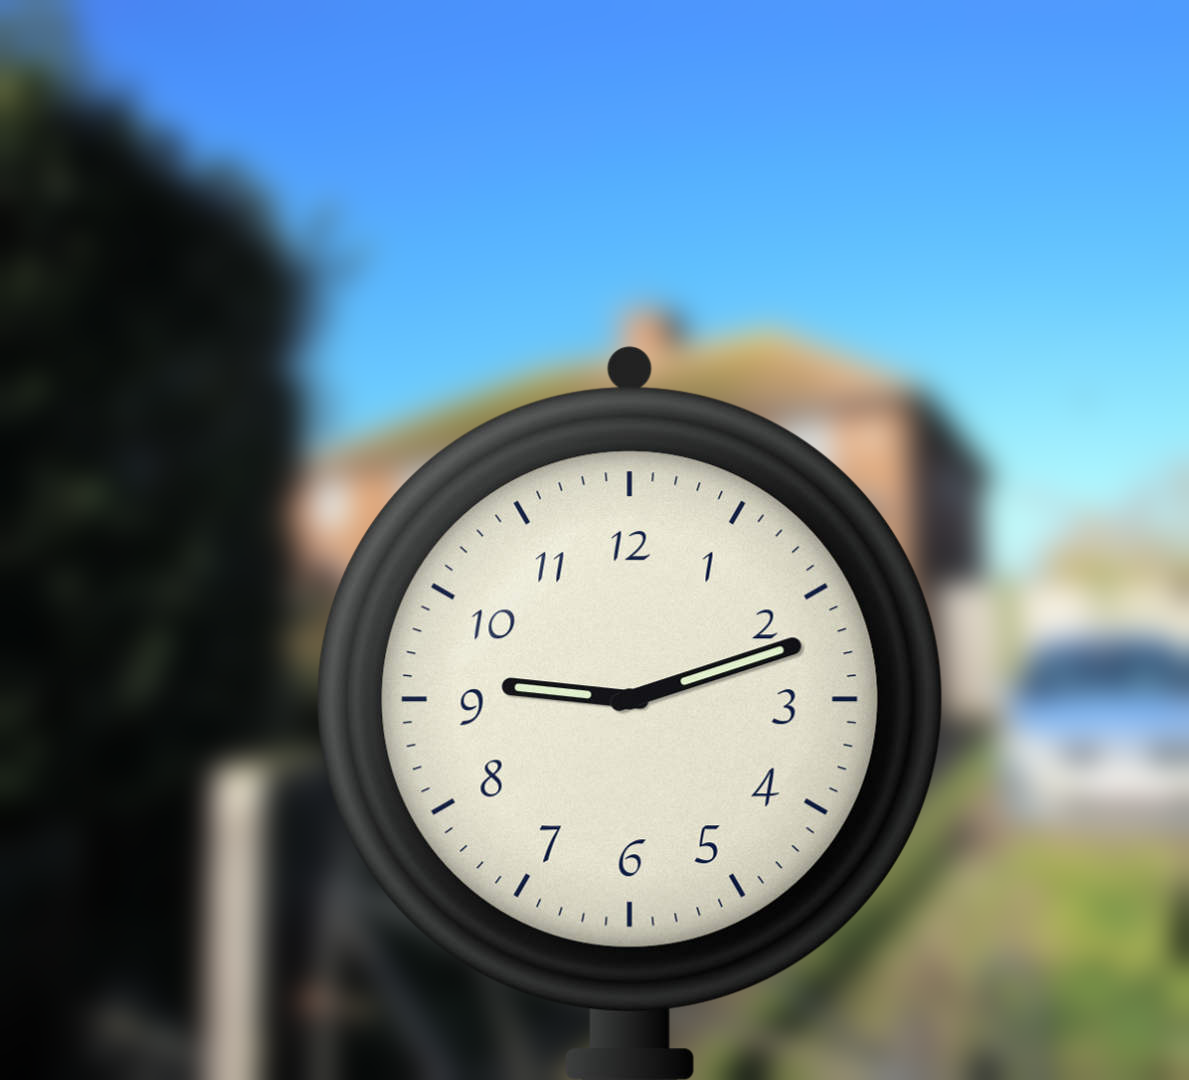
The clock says 9:12
